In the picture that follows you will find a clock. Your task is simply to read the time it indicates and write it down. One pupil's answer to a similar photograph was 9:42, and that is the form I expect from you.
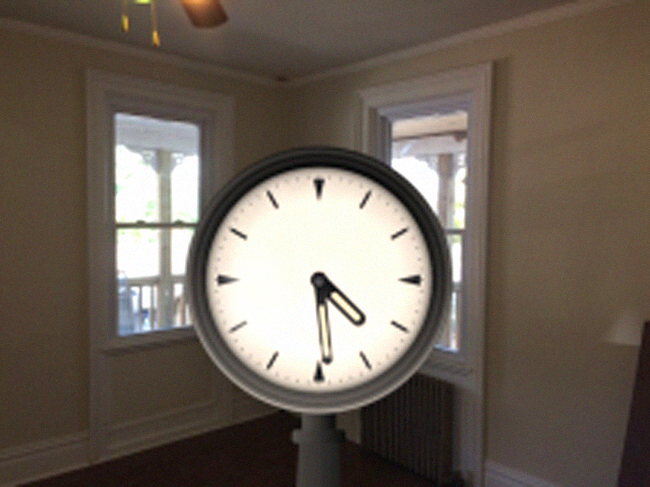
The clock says 4:29
